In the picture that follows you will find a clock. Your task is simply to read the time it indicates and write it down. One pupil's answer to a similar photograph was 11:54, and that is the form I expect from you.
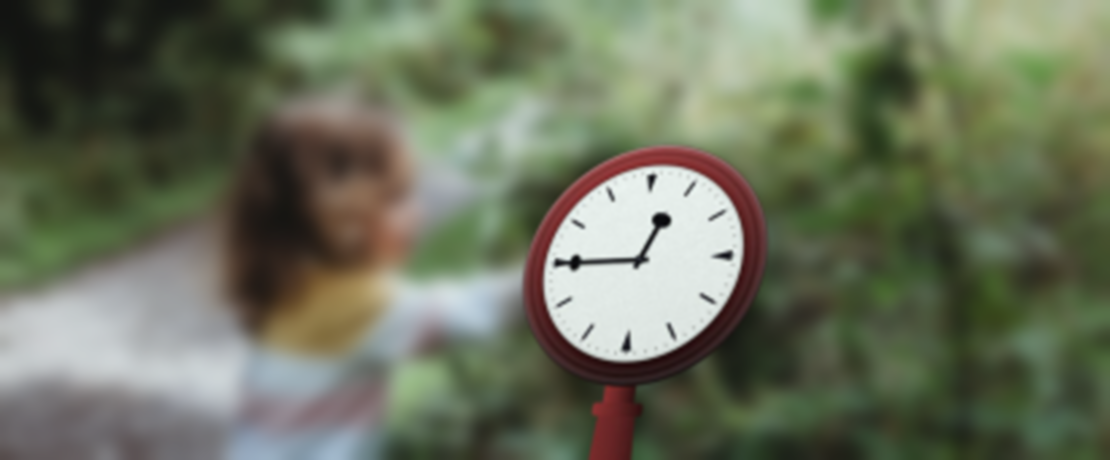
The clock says 12:45
